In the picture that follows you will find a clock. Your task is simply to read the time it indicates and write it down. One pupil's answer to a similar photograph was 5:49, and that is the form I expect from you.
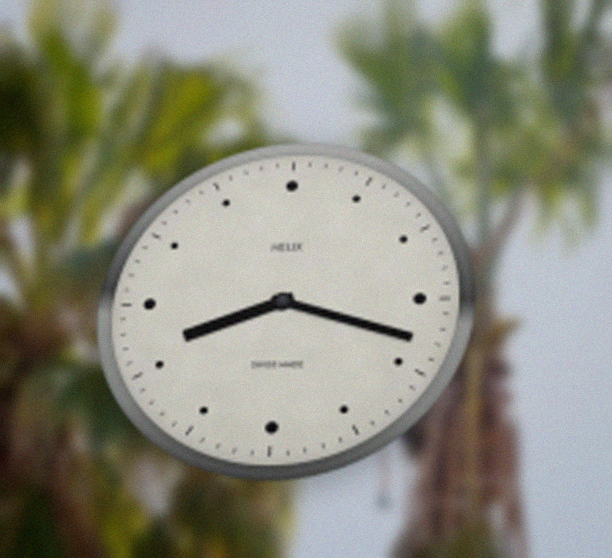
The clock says 8:18
